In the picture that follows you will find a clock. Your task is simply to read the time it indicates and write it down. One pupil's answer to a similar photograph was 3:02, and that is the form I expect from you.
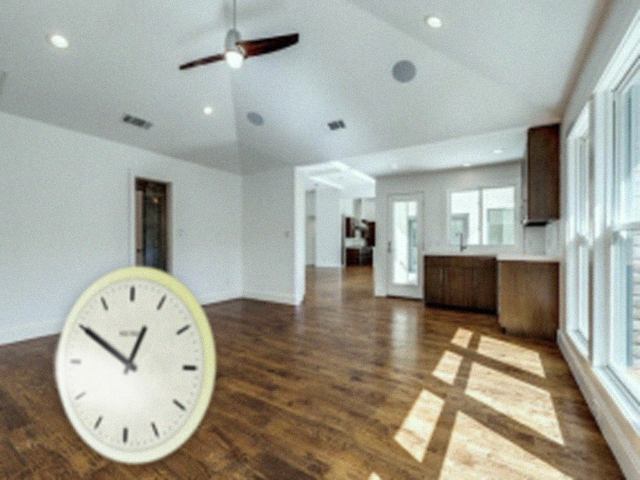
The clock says 12:50
